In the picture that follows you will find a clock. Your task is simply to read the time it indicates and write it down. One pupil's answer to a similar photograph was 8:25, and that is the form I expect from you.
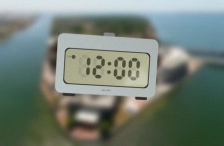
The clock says 12:00
